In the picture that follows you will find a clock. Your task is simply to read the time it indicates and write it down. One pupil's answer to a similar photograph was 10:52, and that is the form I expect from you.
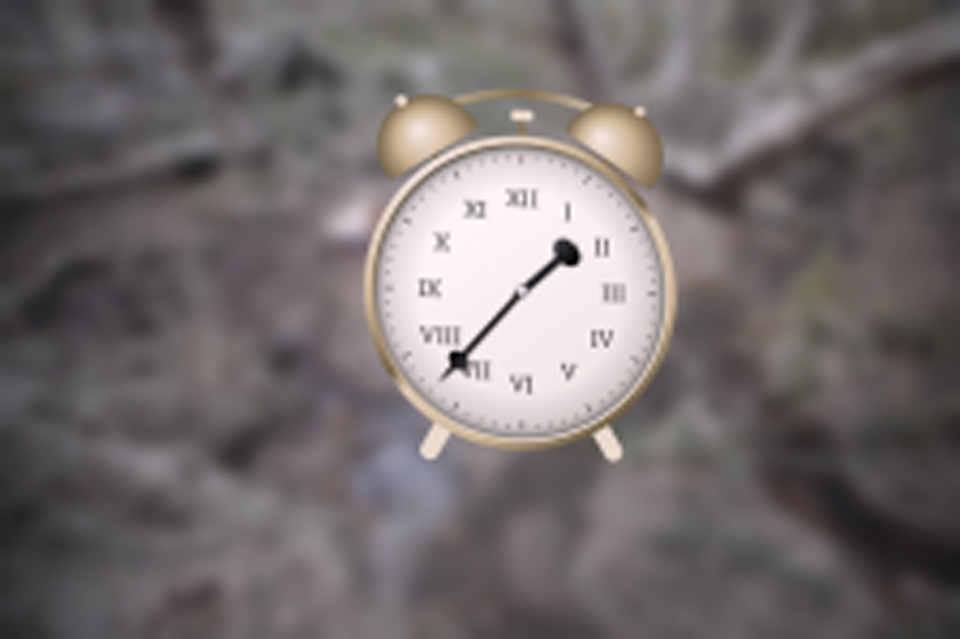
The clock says 1:37
